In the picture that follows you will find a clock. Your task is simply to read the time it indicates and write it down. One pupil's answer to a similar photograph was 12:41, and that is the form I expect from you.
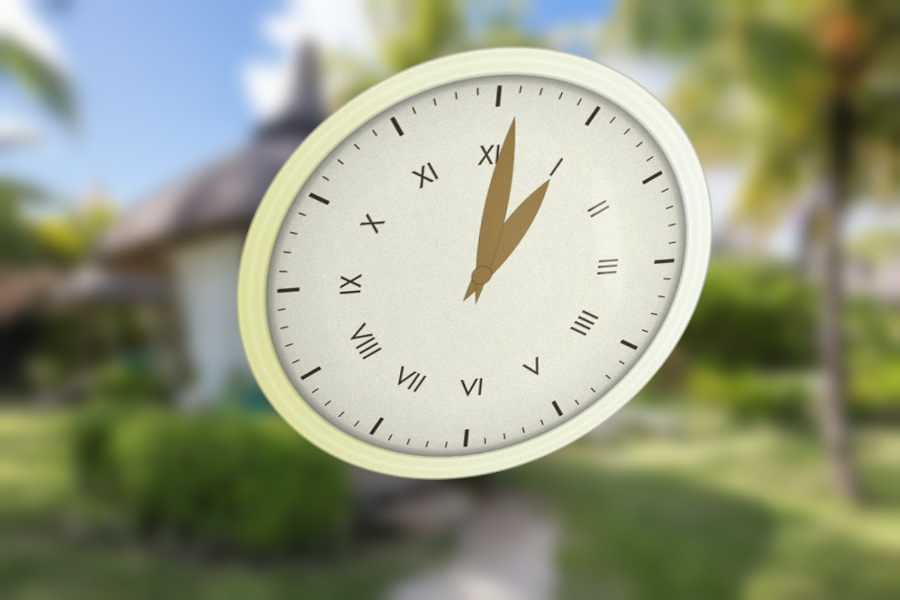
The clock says 1:01
